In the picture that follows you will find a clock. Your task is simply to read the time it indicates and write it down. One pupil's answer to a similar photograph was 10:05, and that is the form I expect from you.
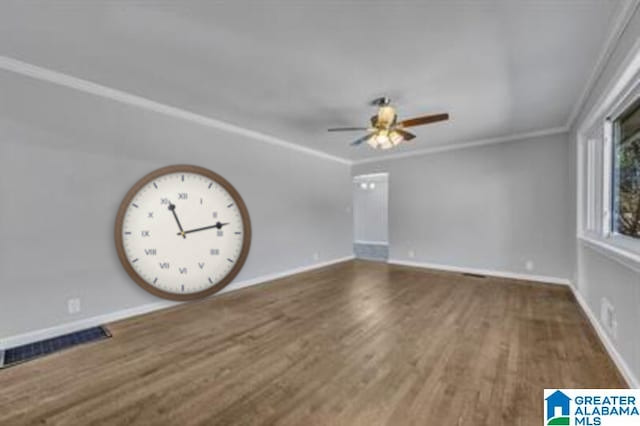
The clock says 11:13
